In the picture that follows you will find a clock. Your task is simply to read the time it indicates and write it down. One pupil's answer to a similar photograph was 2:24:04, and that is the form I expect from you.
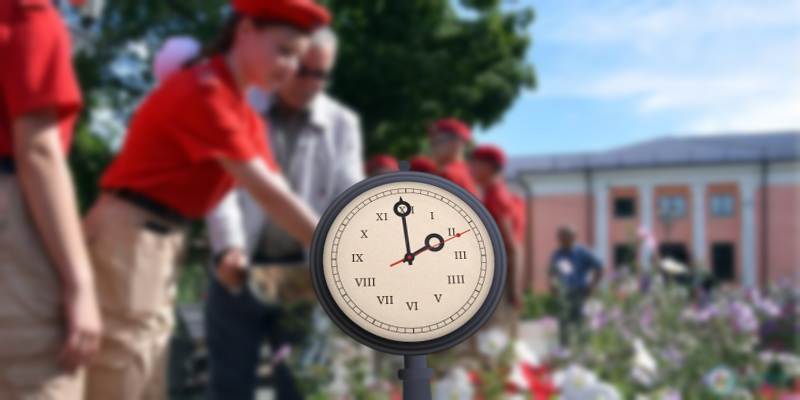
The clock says 1:59:11
